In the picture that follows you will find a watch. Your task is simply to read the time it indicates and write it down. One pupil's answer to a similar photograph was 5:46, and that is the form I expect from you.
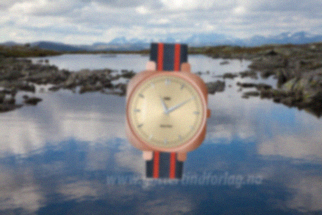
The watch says 11:10
